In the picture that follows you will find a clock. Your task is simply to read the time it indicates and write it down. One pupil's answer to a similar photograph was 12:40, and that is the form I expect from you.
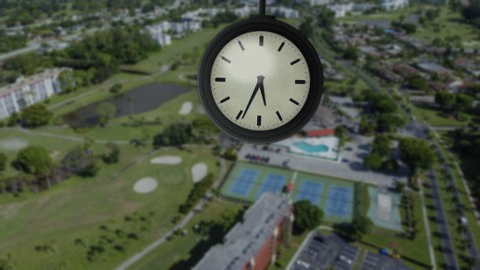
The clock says 5:34
